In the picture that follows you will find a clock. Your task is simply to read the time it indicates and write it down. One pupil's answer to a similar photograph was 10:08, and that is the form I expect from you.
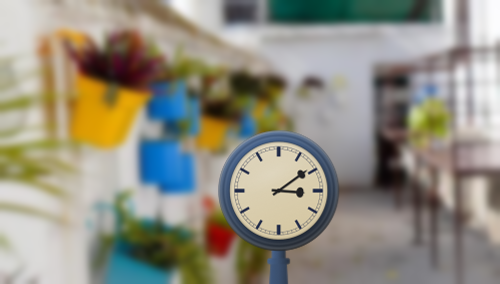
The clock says 3:09
